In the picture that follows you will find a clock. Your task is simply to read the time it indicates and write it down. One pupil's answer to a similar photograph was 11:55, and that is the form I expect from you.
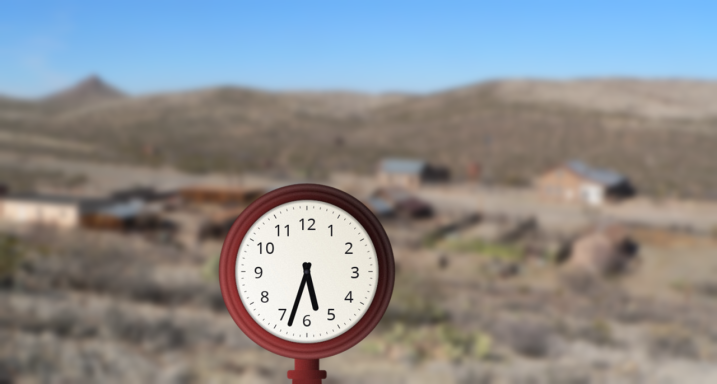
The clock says 5:33
